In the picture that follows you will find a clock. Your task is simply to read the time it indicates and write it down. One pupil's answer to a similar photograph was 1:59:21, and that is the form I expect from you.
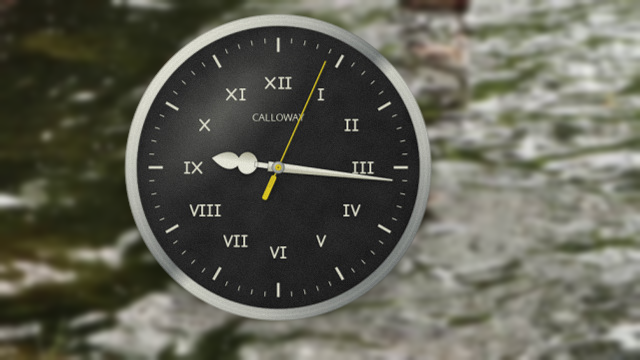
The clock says 9:16:04
